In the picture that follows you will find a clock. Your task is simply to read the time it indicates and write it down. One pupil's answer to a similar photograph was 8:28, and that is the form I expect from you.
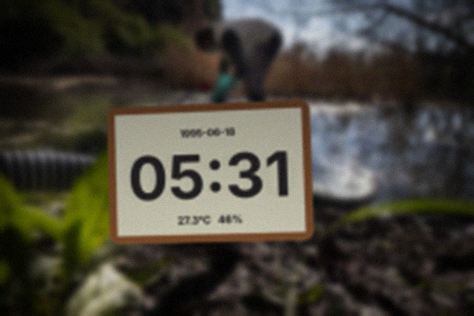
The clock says 5:31
